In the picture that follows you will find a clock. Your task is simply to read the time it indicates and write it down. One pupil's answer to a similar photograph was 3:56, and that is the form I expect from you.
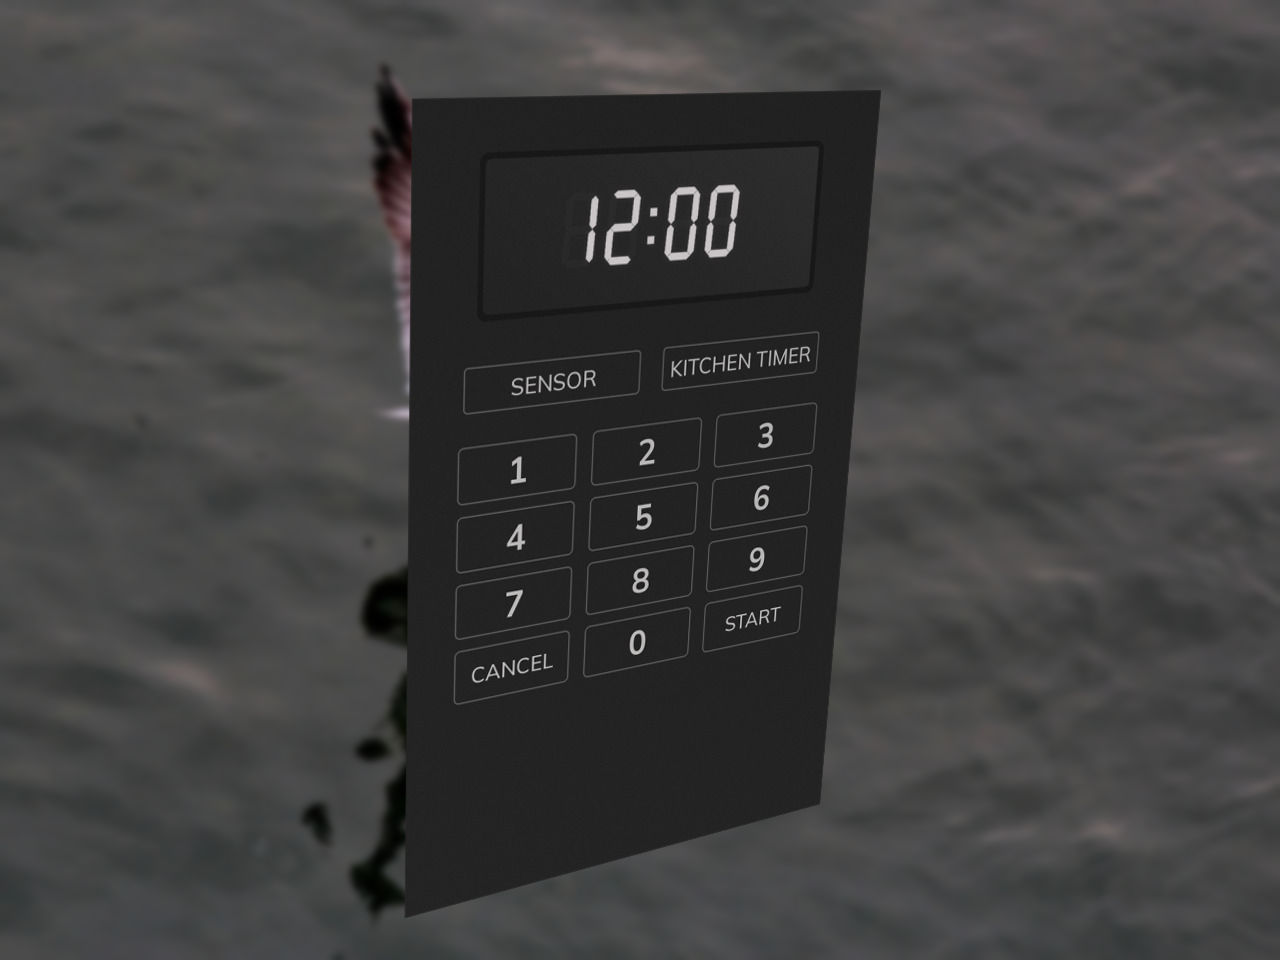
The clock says 12:00
